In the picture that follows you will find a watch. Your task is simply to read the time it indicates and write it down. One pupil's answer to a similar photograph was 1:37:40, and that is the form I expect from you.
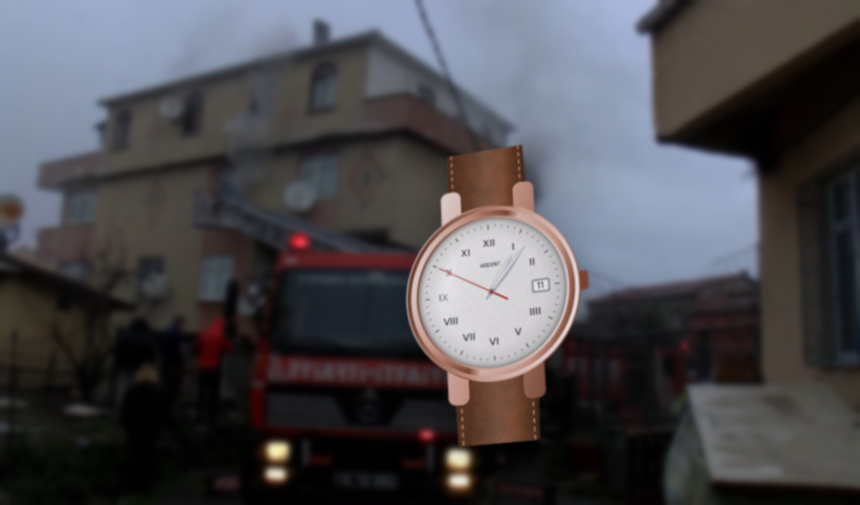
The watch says 1:06:50
